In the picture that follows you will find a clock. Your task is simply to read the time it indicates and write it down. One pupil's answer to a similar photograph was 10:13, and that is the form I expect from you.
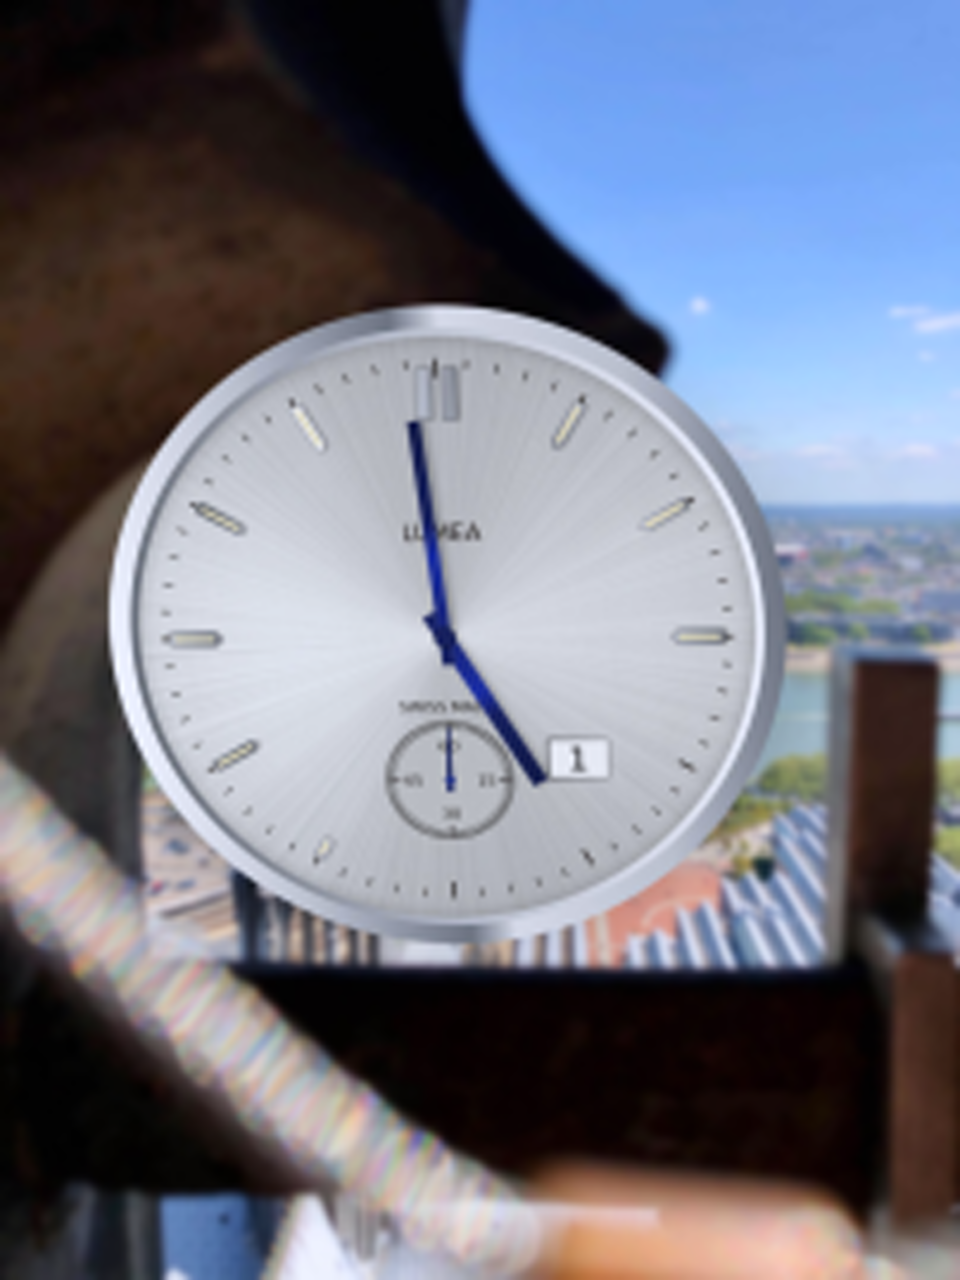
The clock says 4:59
